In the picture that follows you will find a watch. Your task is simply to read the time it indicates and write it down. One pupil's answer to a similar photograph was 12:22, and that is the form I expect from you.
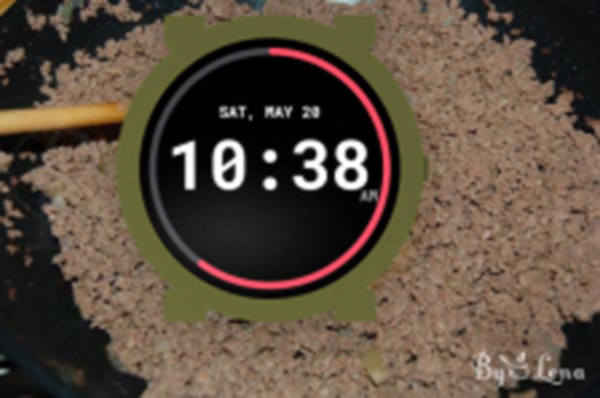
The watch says 10:38
